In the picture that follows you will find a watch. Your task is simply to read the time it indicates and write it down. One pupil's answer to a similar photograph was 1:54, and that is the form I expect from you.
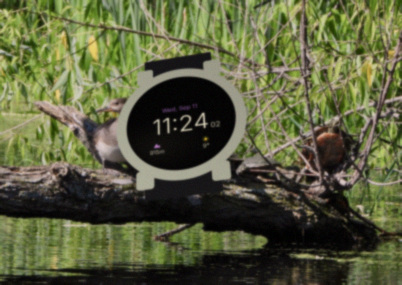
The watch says 11:24
